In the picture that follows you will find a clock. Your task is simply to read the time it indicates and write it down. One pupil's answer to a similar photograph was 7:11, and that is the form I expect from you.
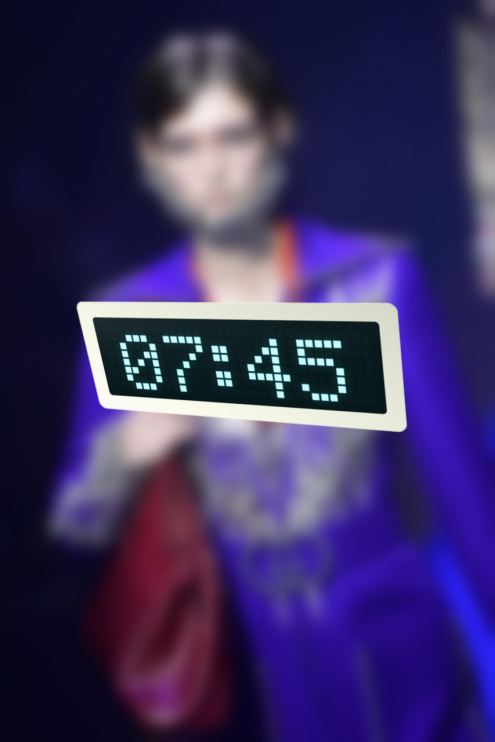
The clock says 7:45
